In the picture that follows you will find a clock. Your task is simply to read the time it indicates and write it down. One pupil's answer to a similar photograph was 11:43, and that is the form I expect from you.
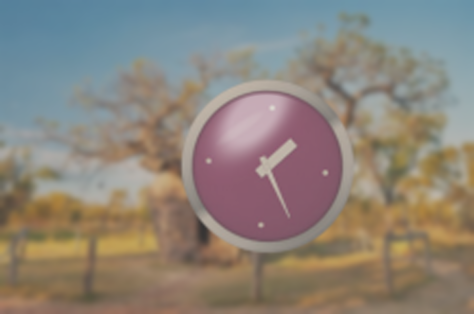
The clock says 1:25
